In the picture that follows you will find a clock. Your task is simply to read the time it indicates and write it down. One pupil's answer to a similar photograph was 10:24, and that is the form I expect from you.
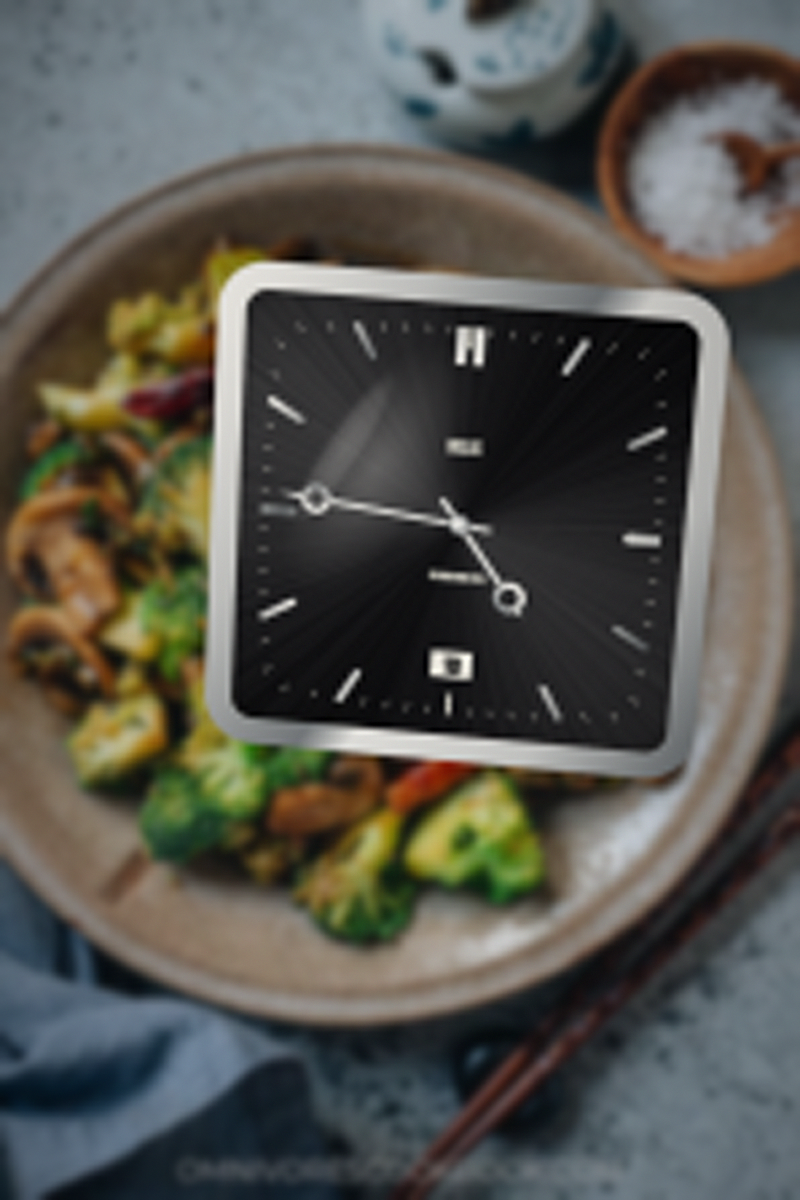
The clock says 4:46
